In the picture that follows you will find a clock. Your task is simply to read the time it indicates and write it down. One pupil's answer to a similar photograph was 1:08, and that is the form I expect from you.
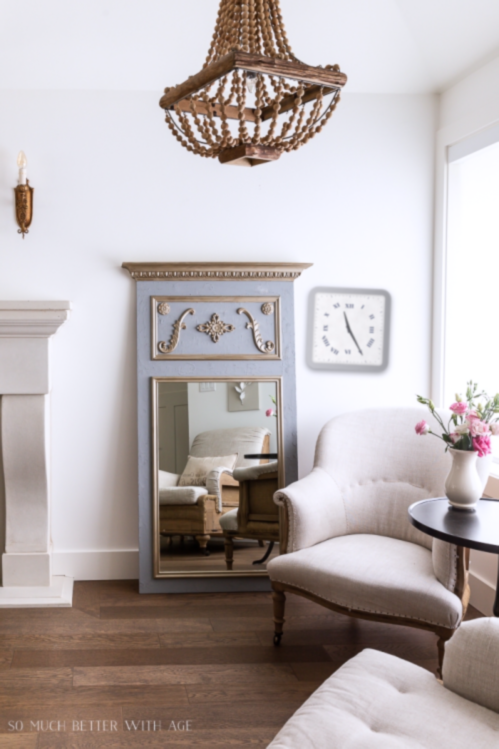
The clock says 11:25
